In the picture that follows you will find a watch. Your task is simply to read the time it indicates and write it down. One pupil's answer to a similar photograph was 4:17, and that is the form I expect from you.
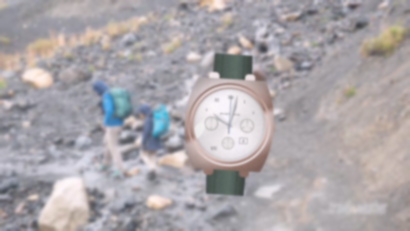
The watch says 10:02
